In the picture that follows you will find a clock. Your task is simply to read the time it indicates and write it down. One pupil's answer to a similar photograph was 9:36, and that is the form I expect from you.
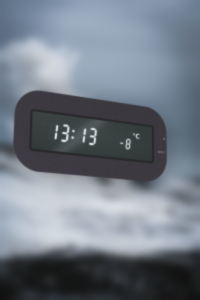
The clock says 13:13
